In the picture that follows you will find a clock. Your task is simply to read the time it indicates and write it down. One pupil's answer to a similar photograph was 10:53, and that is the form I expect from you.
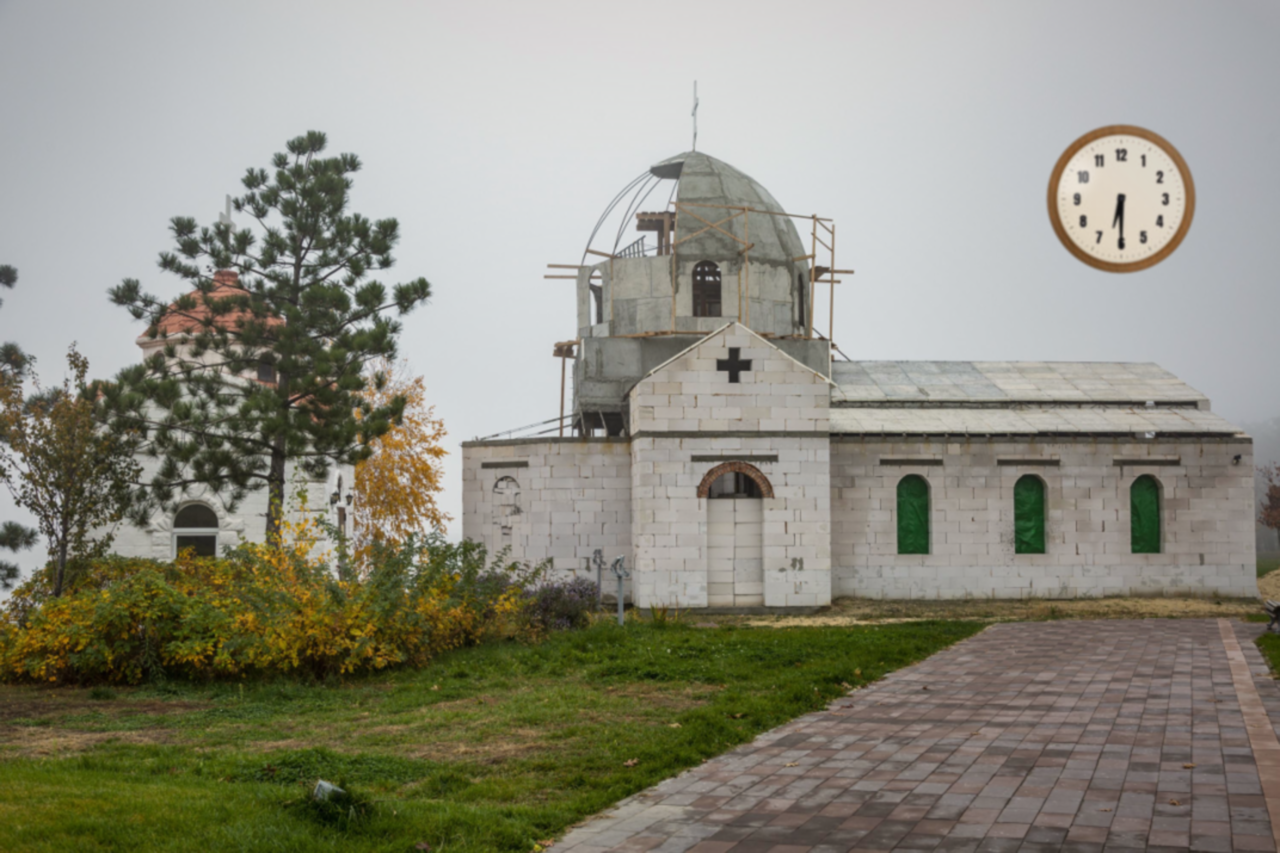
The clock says 6:30
